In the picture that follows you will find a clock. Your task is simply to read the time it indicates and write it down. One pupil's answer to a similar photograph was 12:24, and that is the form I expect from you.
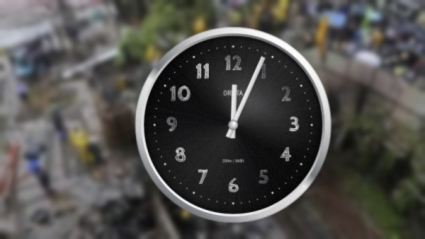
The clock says 12:04
